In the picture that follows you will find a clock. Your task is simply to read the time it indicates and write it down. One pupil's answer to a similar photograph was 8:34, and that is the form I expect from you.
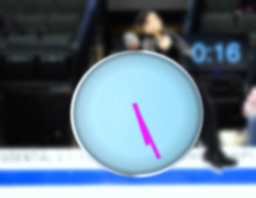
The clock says 5:26
